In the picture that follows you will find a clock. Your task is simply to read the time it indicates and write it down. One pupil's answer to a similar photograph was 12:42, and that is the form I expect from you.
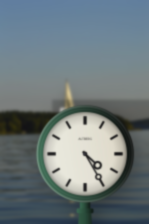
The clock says 4:25
